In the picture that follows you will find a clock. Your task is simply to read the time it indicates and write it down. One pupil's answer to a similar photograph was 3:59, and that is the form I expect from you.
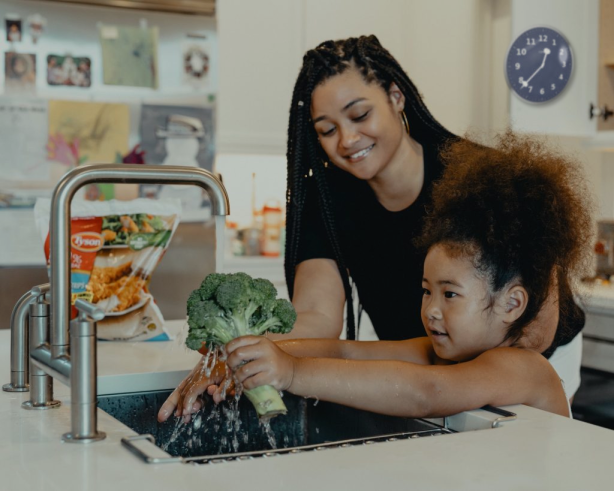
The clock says 12:38
